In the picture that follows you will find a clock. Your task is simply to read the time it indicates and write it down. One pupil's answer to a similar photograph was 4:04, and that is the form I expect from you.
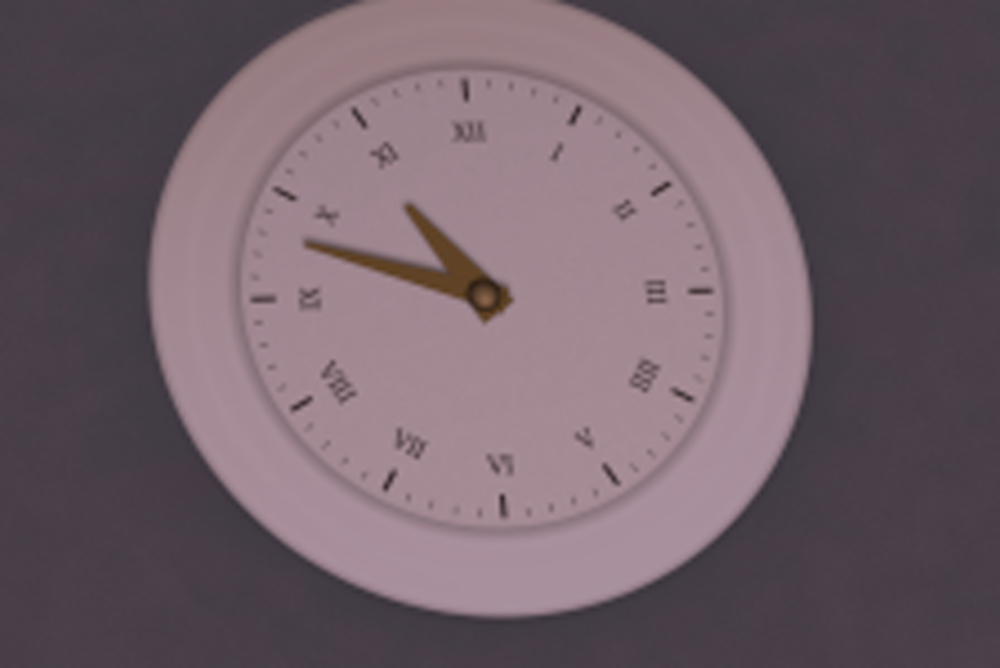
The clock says 10:48
